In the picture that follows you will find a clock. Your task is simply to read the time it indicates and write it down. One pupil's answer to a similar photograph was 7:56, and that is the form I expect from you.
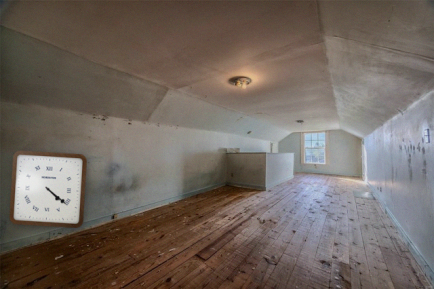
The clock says 4:21
